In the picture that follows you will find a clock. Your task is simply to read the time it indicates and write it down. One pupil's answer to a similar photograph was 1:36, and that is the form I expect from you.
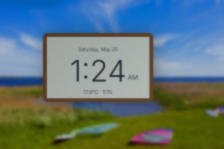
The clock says 1:24
